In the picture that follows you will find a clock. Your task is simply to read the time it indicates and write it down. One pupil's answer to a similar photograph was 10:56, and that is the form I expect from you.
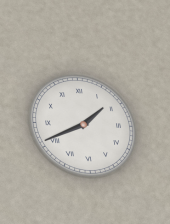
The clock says 1:41
